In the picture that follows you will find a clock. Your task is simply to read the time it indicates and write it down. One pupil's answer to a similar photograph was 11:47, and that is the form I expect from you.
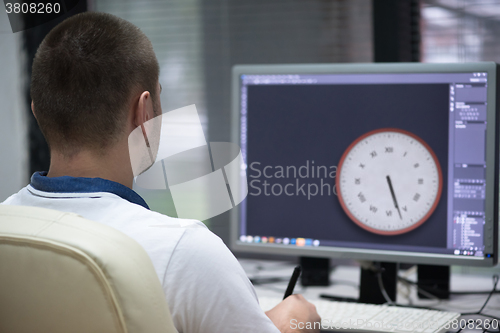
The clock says 5:27
